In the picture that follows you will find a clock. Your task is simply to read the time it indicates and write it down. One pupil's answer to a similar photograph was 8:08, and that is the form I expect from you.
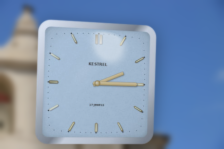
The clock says 2:15
